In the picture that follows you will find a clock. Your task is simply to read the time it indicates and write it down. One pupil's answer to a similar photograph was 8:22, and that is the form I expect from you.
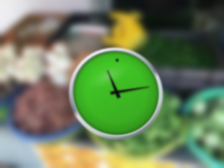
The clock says 11:13
